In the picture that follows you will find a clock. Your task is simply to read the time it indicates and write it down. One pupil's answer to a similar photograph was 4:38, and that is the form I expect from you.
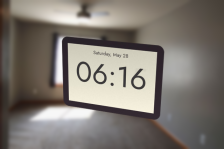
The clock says 6:16
